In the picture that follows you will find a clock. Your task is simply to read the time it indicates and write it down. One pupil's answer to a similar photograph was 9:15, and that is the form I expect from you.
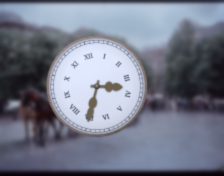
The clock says 3:35
